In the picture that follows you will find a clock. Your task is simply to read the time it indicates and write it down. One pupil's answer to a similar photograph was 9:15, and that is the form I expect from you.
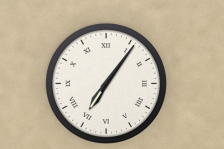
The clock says 7:06
